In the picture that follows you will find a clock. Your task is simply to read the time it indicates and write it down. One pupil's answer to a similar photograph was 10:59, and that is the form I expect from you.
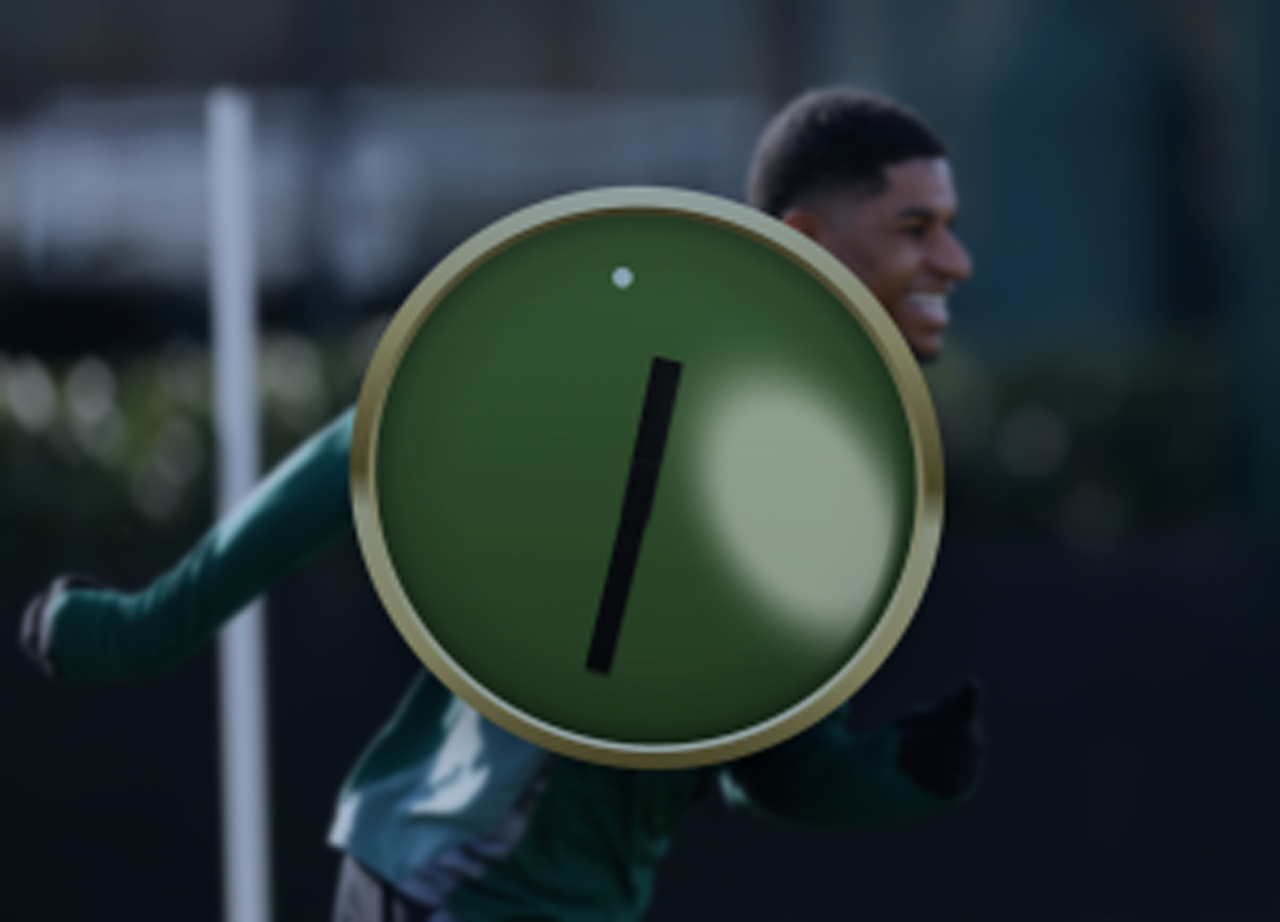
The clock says 12:33
